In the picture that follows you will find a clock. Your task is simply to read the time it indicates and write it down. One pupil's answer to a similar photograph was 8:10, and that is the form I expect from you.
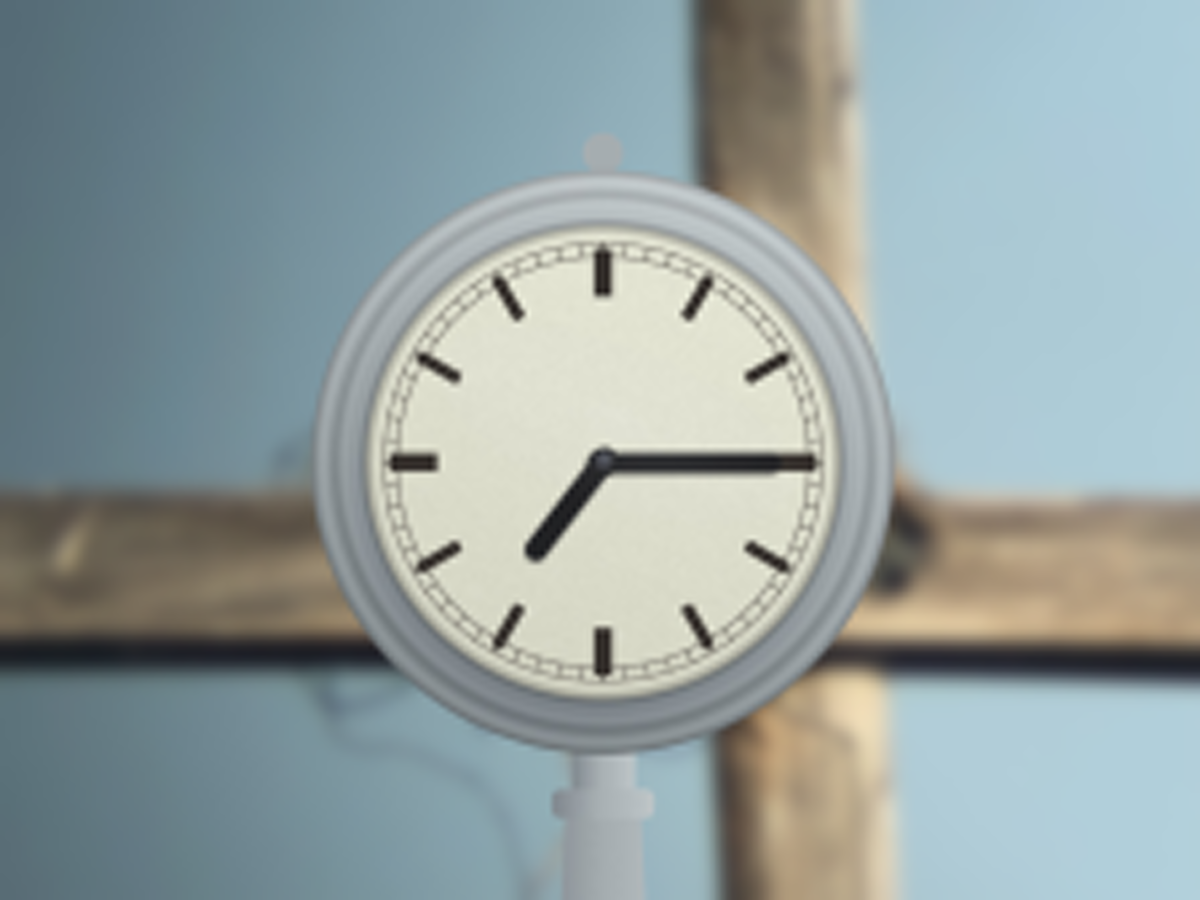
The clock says 7:15
